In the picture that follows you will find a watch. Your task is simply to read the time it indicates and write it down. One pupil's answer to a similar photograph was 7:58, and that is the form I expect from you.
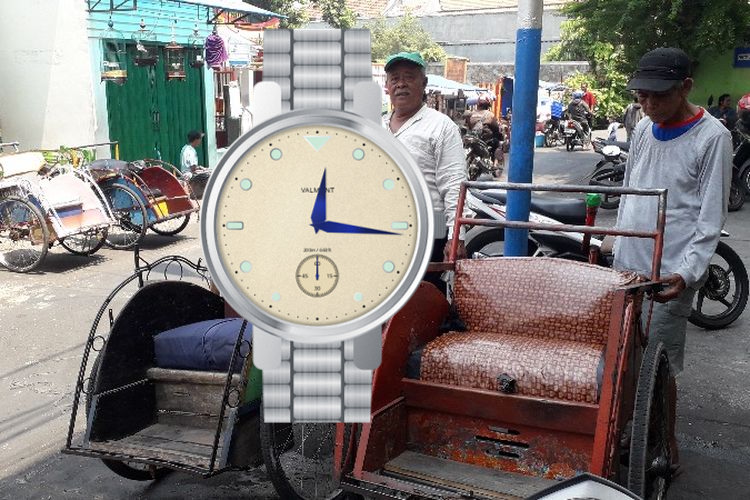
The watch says 12:16
